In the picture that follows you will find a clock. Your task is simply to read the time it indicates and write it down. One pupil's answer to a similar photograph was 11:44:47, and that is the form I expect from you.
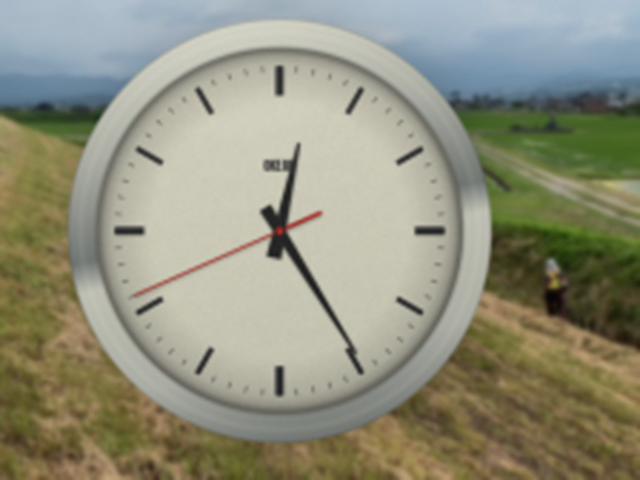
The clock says 12:24:41
